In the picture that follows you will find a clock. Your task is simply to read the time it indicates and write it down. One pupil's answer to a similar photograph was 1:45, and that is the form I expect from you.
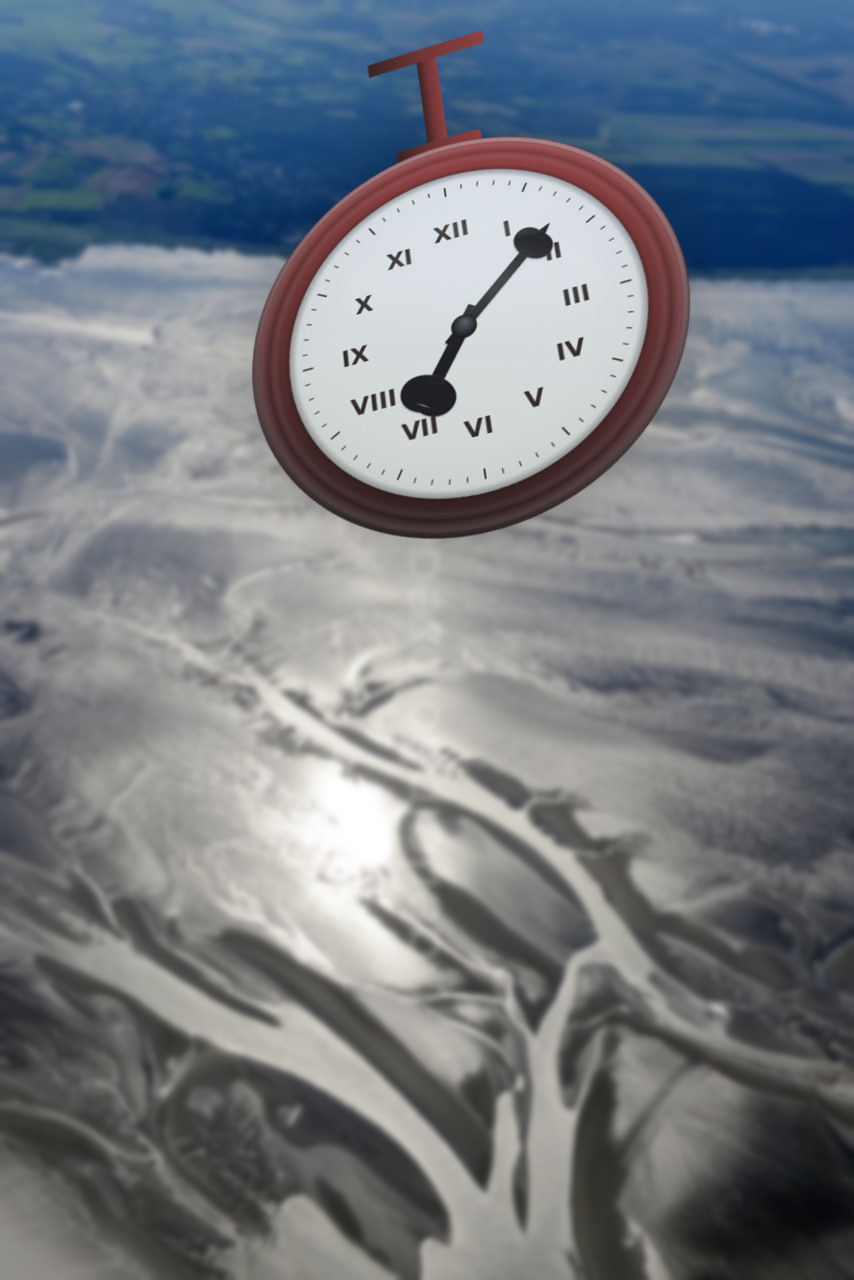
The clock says 7:08
